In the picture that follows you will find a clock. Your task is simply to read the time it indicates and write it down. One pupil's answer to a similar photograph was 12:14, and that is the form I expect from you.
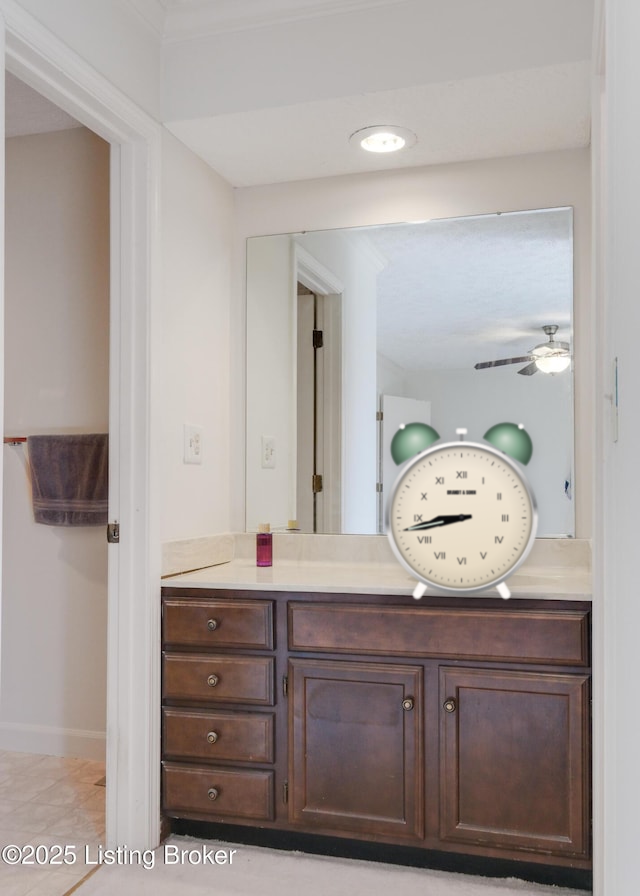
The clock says 8:43
